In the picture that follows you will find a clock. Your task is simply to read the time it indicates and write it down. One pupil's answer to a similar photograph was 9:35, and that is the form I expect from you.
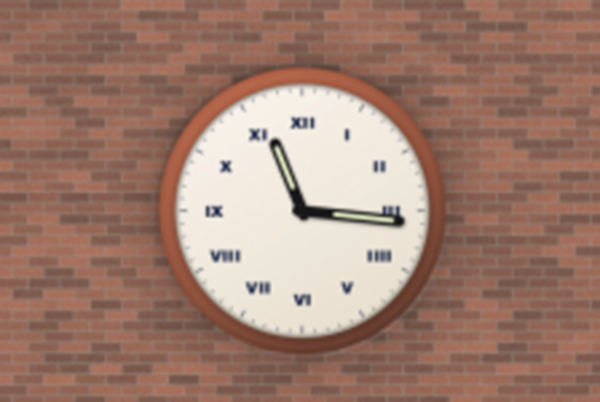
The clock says 11:16
